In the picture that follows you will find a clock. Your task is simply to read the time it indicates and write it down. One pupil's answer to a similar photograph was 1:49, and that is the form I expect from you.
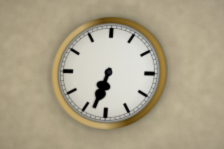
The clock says 6:33
